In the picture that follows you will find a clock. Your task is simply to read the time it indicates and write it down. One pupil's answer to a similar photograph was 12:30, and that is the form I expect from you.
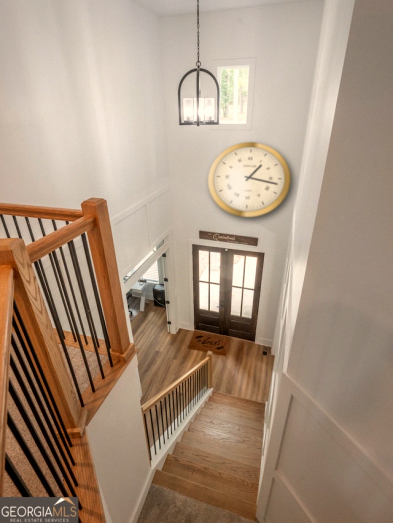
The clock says 1:17
